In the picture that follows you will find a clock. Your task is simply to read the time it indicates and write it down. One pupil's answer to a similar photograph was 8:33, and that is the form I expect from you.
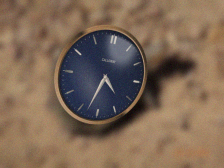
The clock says 4:33
